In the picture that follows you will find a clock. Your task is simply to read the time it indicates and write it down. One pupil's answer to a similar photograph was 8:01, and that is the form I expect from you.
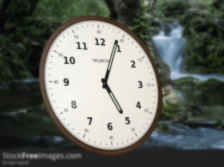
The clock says 5:04
